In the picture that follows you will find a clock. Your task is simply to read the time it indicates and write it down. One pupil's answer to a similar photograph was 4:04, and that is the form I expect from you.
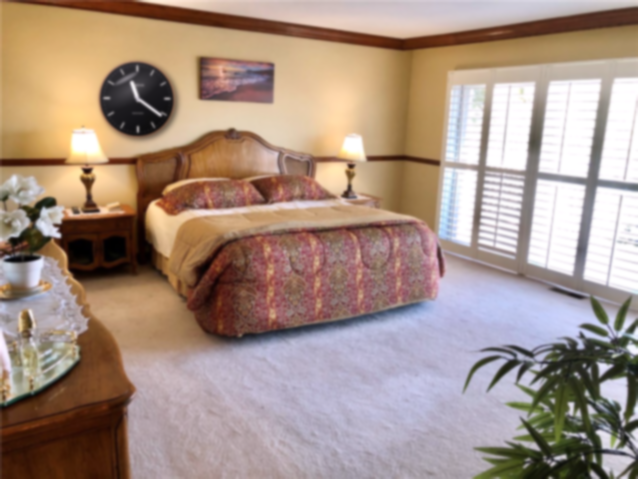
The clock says 11:21
